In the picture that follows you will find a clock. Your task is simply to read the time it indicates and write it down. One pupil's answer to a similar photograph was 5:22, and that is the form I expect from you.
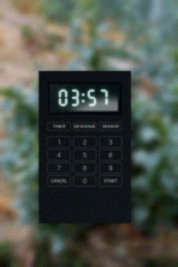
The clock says 3:57
